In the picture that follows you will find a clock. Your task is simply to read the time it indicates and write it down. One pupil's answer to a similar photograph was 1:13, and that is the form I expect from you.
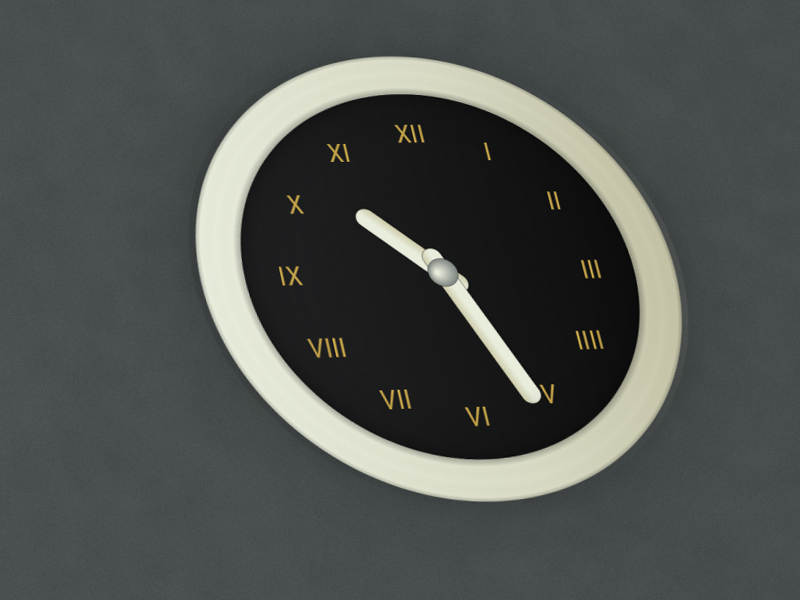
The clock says 10:26
